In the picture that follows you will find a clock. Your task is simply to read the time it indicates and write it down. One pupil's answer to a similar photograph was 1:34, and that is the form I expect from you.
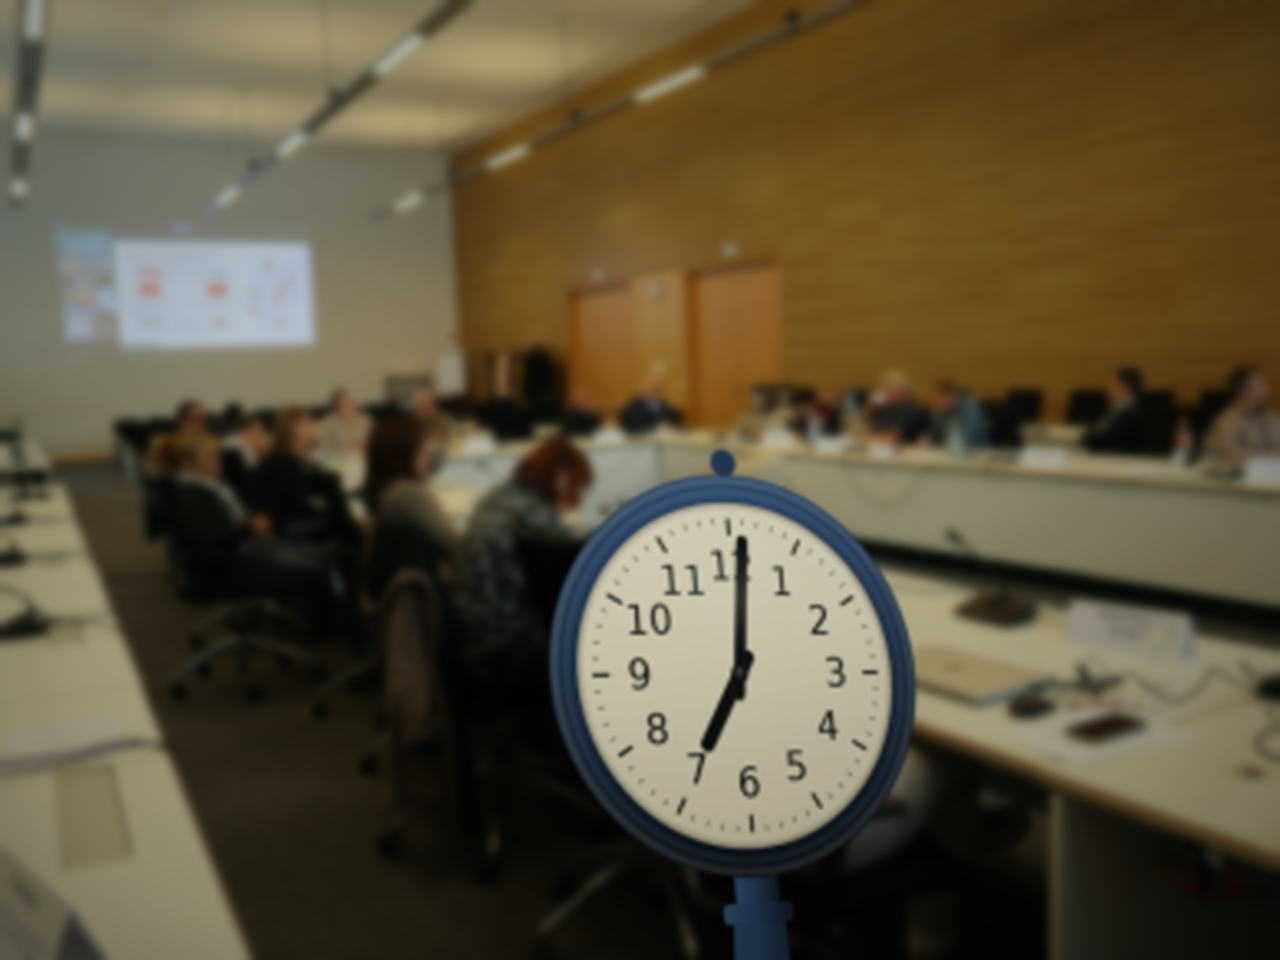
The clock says 7:01
